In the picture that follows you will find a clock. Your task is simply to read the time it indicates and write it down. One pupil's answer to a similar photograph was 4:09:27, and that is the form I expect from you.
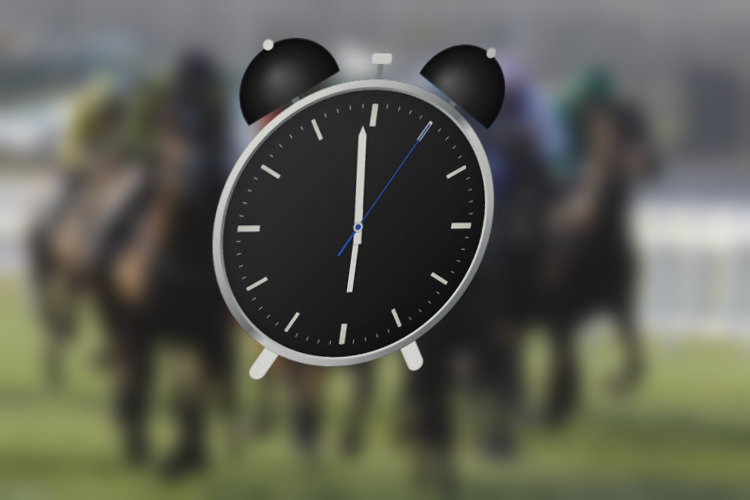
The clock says 5:59:05
